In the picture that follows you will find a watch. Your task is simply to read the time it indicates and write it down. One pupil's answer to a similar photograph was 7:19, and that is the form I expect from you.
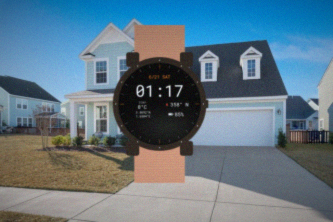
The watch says 1:17
